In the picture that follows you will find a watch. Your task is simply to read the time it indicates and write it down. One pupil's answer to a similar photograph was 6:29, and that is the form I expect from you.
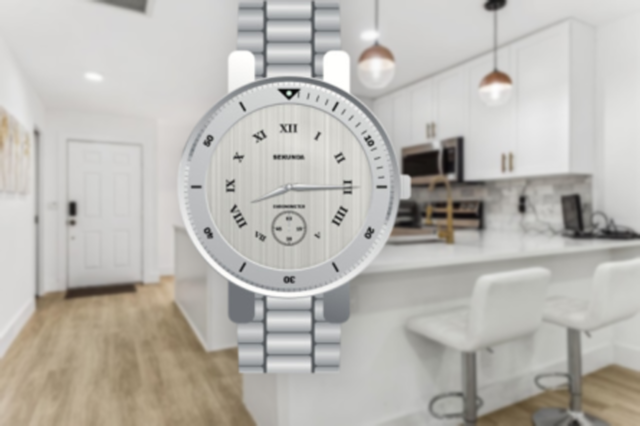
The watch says 8:15
